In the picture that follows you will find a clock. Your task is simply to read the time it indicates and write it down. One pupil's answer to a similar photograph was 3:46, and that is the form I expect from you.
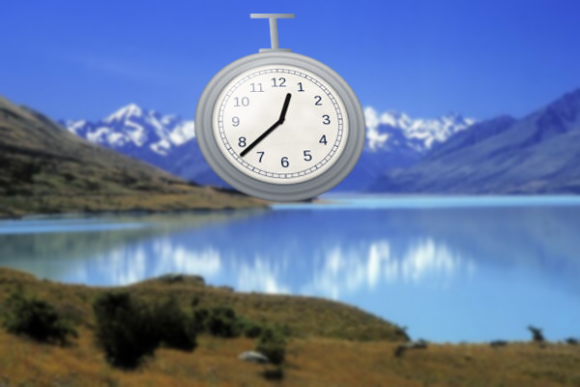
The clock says 12:38
